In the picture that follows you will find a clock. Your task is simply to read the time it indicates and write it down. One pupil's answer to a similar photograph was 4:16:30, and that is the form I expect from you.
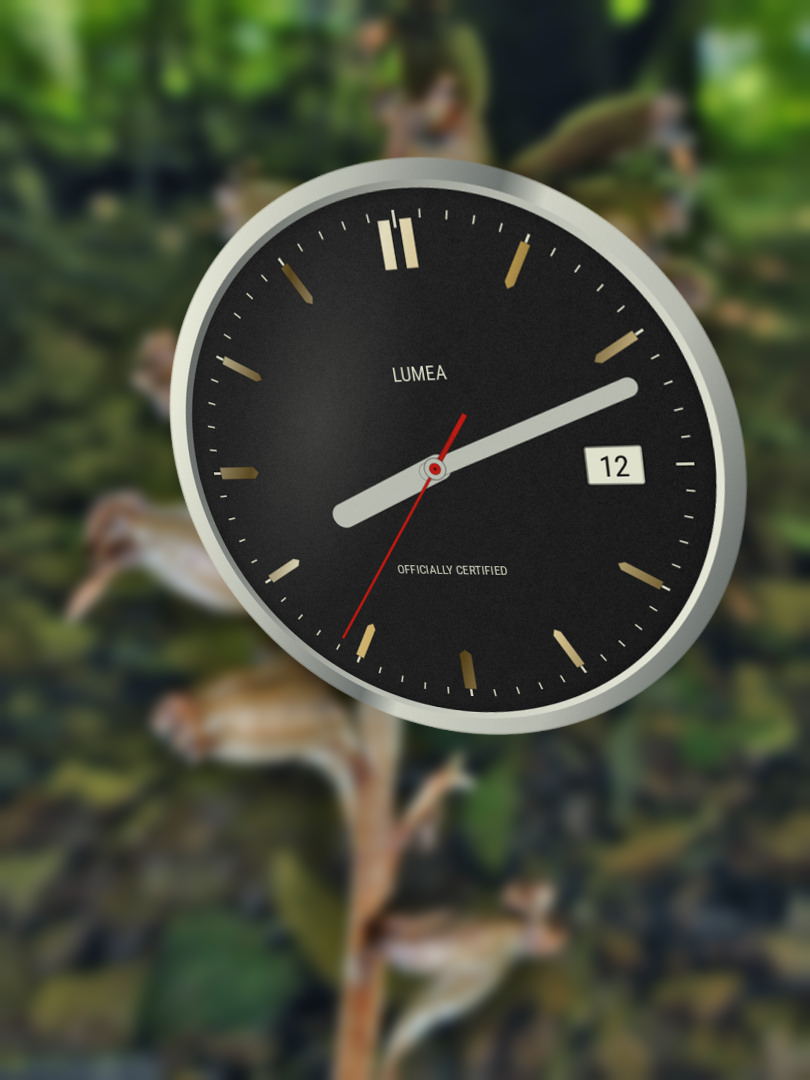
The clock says 8:11:36
